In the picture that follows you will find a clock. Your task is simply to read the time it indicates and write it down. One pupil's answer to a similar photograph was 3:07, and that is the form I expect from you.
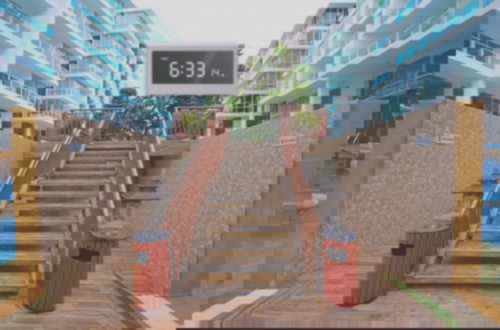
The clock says 6:33
